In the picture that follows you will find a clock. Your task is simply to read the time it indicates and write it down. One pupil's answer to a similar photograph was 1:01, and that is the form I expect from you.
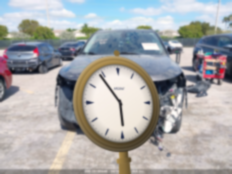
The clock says 5:54
